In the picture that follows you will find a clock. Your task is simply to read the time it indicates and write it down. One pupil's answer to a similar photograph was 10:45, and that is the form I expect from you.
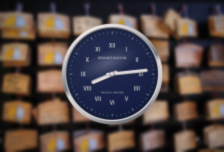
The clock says 8:14
